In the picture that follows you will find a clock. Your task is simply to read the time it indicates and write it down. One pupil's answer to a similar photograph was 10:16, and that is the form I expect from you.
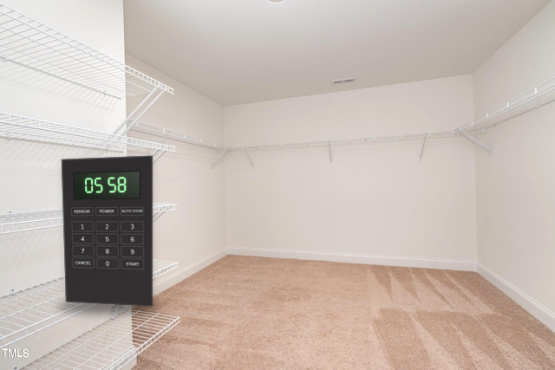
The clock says 5:58
